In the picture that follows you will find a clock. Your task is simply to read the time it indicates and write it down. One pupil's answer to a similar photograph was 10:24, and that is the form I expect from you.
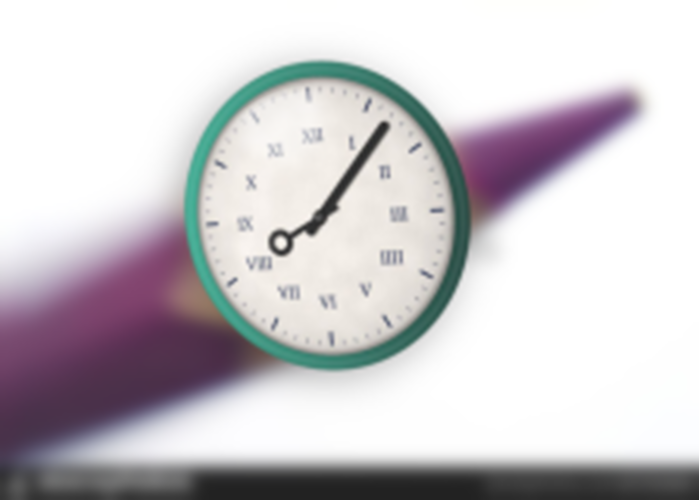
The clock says 8:07
